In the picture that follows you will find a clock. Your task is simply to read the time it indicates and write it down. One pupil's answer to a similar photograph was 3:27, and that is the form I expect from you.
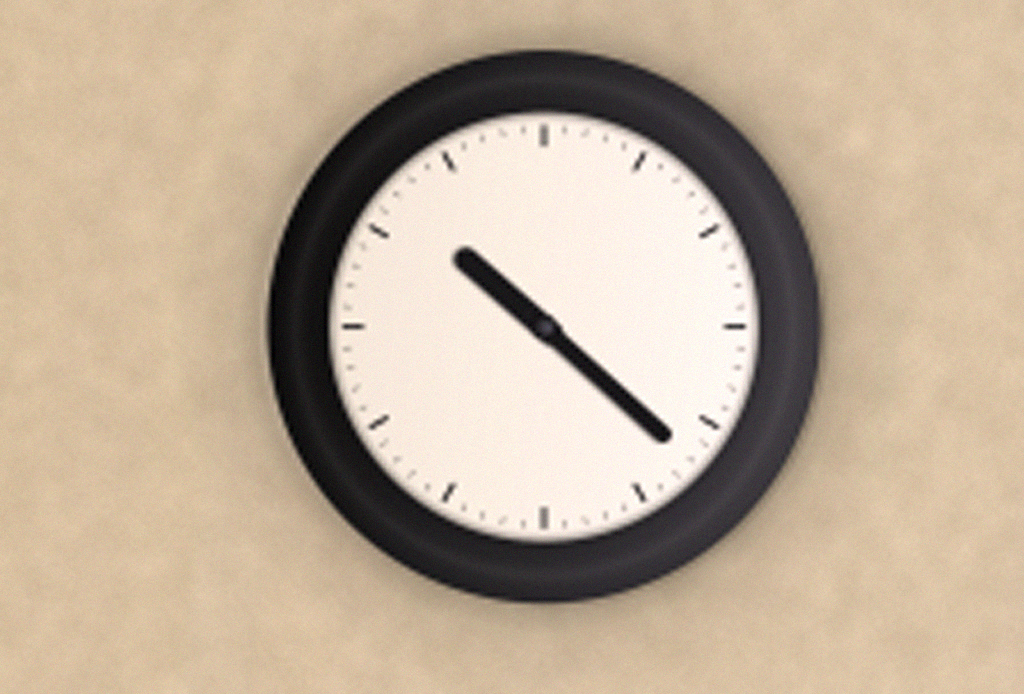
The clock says 10:22
